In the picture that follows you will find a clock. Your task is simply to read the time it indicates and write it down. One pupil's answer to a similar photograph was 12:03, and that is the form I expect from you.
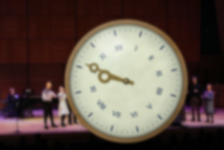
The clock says 9:51
